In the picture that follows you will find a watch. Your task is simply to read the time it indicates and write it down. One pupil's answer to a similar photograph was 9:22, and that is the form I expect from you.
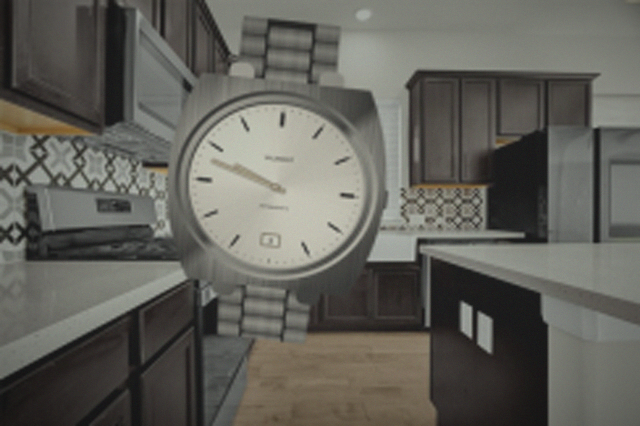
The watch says 9:48
